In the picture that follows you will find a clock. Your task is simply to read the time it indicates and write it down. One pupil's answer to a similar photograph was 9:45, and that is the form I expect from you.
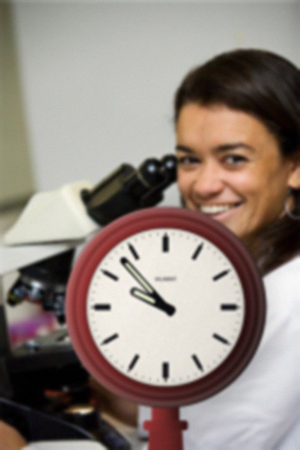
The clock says 9:53
